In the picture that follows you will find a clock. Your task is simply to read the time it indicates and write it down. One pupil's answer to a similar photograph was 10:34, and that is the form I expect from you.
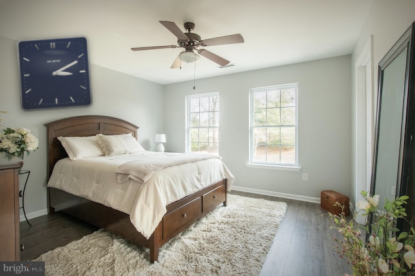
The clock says 3:11
